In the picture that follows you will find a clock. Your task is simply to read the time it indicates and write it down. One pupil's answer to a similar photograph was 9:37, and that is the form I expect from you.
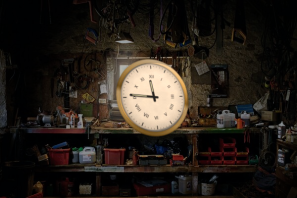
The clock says 11:46
